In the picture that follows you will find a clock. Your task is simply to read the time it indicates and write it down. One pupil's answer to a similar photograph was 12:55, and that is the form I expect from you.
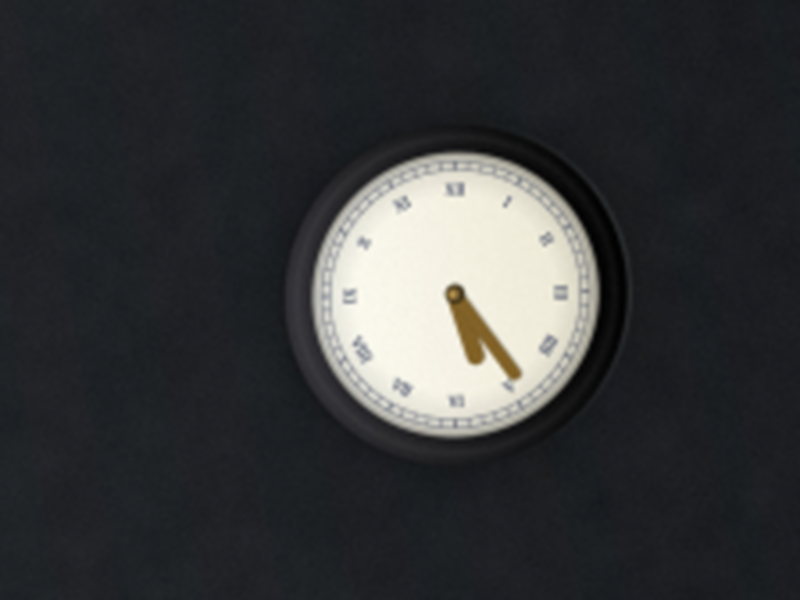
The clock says 5:24
